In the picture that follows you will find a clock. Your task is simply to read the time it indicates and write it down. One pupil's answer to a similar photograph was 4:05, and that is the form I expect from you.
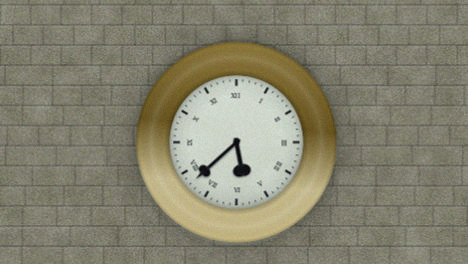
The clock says 5:38
